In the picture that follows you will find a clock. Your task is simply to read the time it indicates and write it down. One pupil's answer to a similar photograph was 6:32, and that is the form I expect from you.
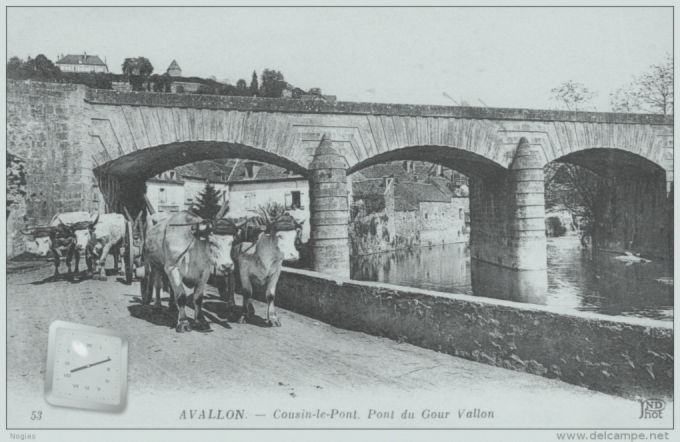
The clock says 8:11
